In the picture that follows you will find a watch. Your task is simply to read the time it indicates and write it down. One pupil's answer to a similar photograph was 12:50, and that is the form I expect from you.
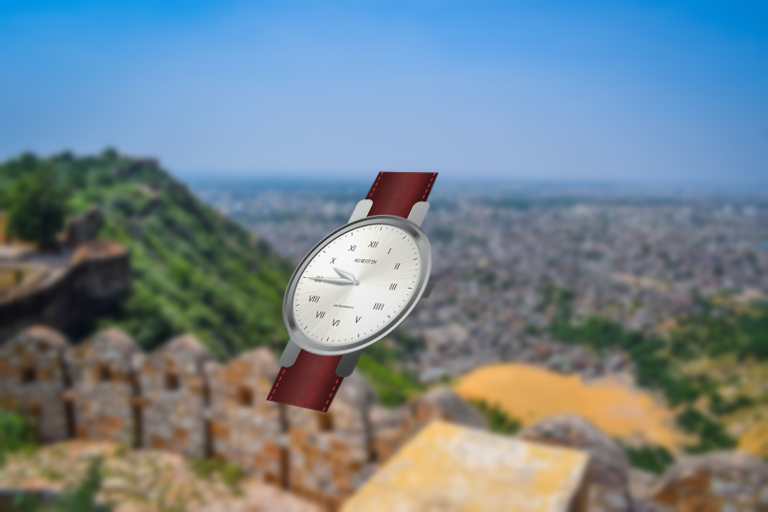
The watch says 9:45
